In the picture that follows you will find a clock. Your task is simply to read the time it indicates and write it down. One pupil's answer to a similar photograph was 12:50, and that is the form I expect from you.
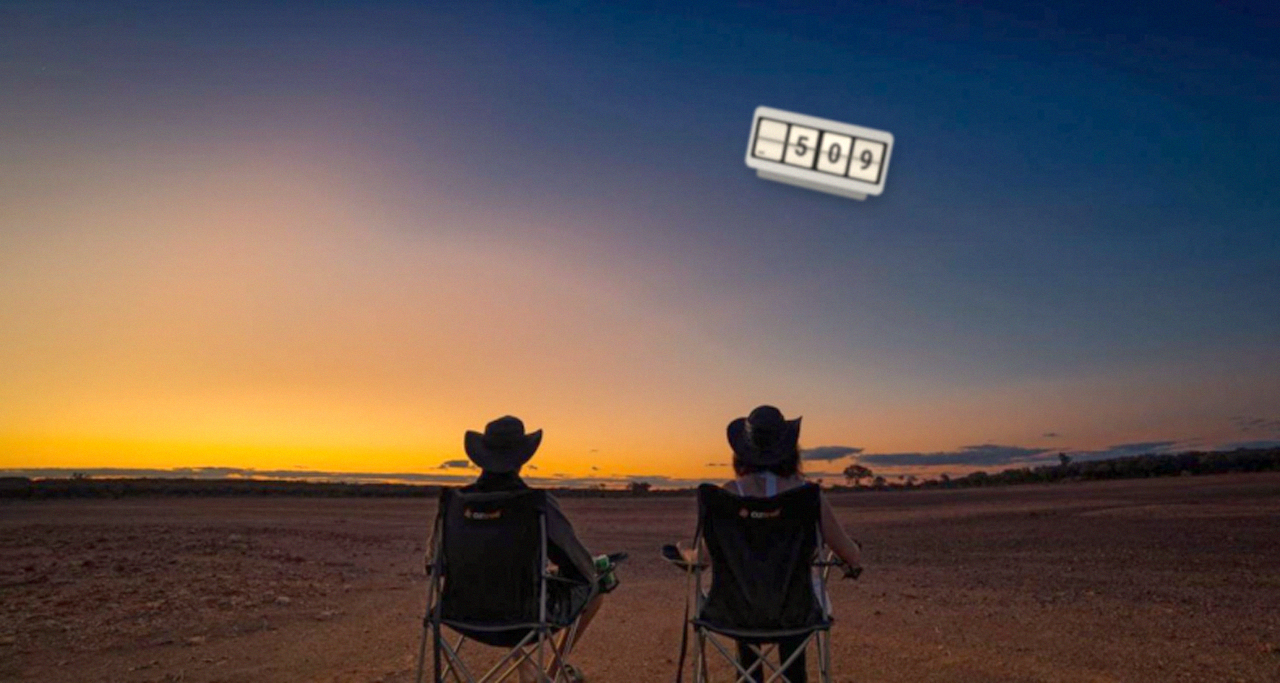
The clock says 5:09
